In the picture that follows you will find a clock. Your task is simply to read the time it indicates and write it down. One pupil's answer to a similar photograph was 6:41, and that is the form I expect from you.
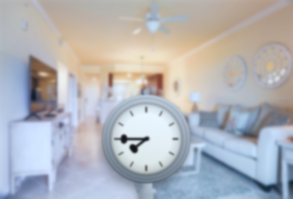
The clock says 7:45
